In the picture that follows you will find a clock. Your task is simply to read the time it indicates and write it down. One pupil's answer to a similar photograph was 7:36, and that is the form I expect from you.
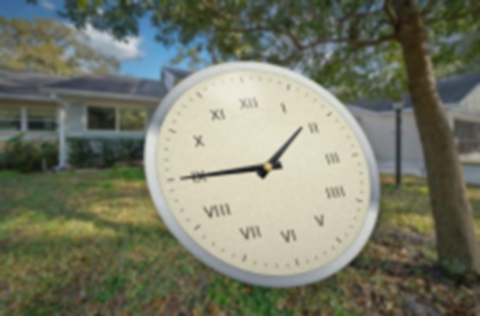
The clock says 1:45
